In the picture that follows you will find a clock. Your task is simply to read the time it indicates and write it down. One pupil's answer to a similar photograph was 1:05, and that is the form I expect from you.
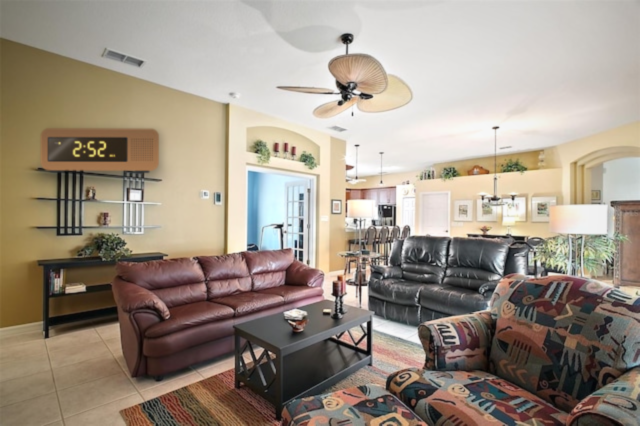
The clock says 2:52
